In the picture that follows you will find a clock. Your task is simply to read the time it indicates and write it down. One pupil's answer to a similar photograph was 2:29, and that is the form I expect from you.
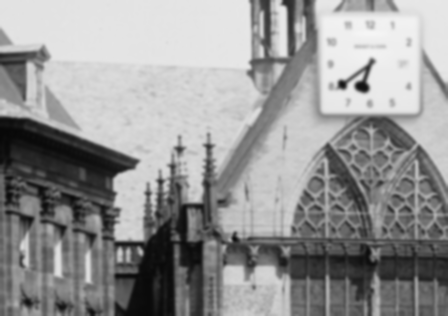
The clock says 6:39
